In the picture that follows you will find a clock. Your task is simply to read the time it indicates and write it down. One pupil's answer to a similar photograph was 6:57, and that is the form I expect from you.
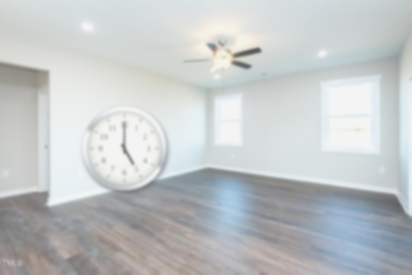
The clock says 5:00
